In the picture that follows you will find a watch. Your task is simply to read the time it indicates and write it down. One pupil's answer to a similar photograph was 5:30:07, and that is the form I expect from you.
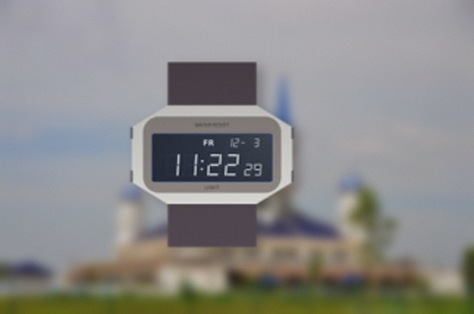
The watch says 11:22:29
